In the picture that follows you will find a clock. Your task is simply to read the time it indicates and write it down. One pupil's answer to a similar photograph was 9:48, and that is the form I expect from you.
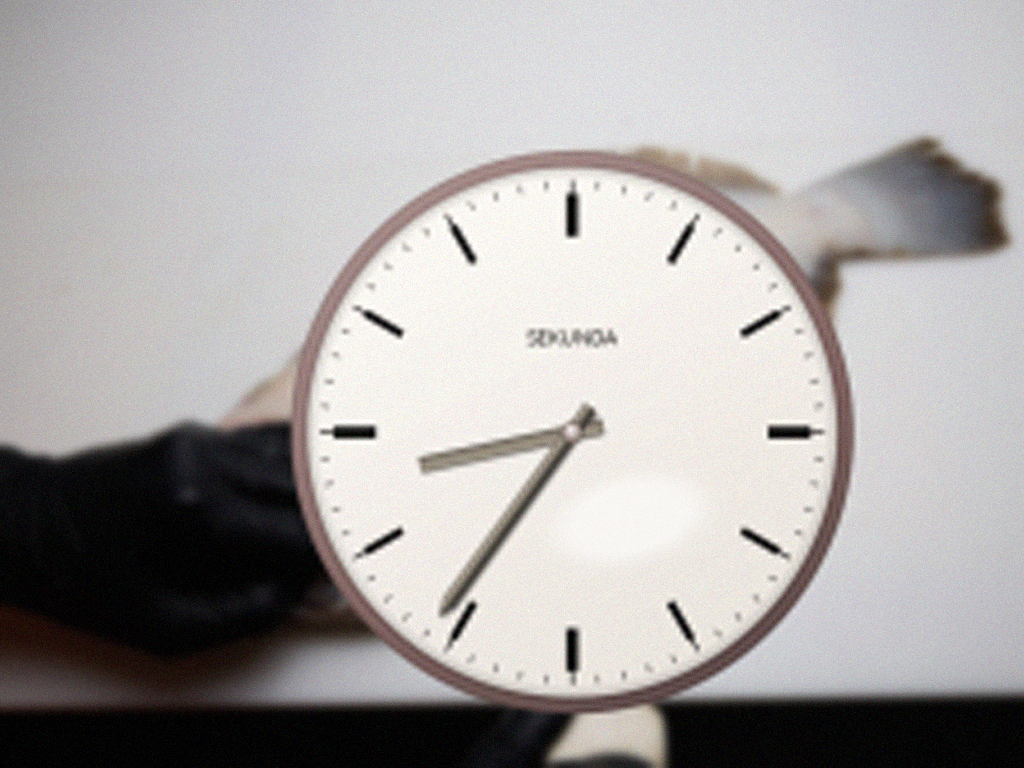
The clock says 8:36
